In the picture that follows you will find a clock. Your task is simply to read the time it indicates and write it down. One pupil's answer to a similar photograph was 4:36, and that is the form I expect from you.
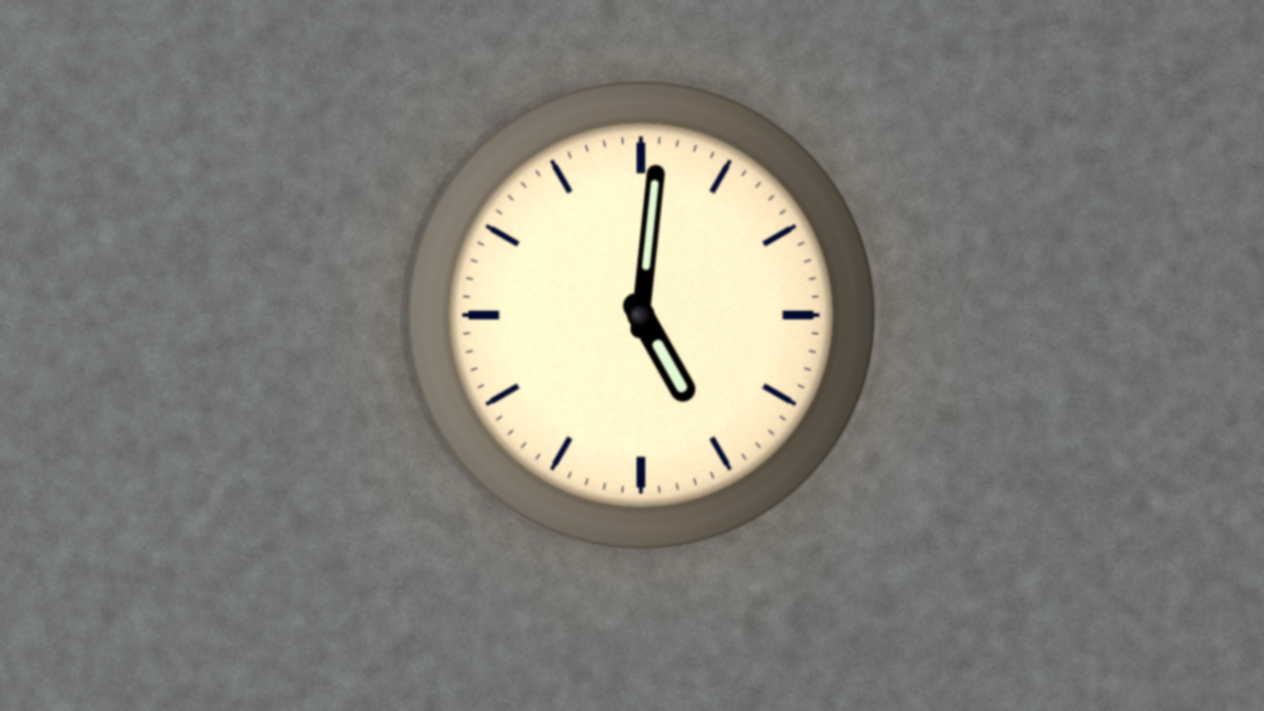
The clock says 5:01
